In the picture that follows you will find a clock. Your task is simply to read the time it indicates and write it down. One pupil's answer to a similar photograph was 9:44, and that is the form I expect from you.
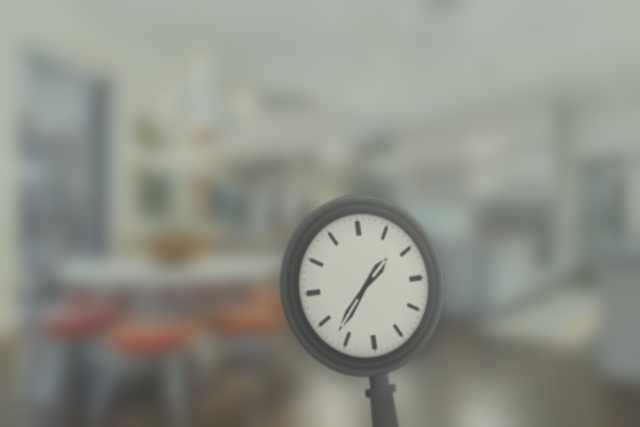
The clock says 1:37
